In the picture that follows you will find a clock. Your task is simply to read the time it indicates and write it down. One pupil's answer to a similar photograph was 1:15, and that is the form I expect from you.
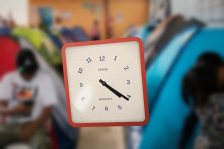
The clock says 4:21
